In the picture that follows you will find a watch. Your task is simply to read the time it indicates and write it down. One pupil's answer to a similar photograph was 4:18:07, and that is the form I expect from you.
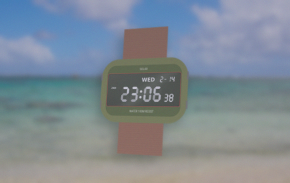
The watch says 23:06:38
